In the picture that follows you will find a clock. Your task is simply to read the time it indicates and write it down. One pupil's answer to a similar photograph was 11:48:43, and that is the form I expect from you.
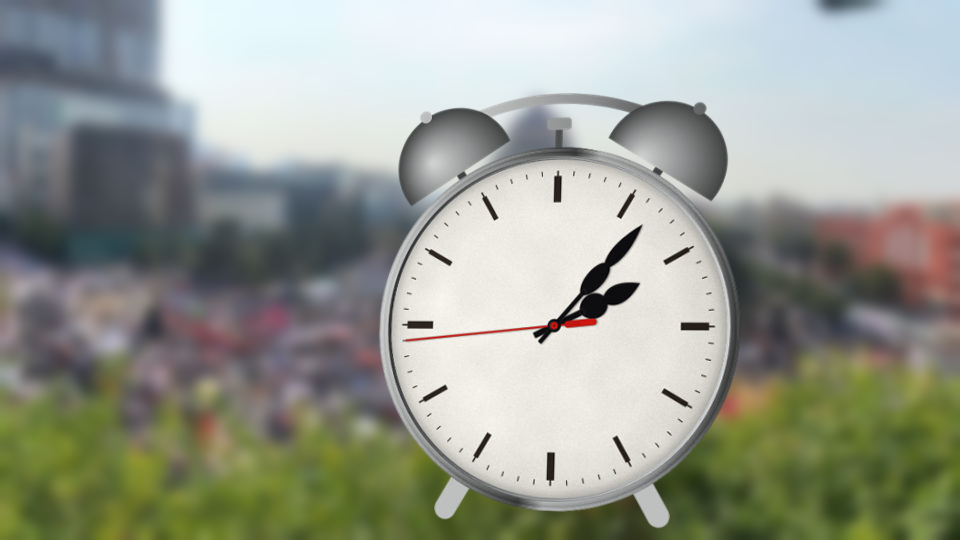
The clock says 2:06:44
